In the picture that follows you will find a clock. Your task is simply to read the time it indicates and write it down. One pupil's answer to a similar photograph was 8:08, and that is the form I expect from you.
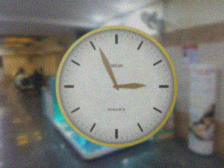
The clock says 2:56
